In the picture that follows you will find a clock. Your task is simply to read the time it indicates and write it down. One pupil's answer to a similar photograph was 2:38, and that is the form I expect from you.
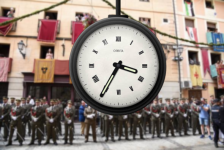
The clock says 3:35
